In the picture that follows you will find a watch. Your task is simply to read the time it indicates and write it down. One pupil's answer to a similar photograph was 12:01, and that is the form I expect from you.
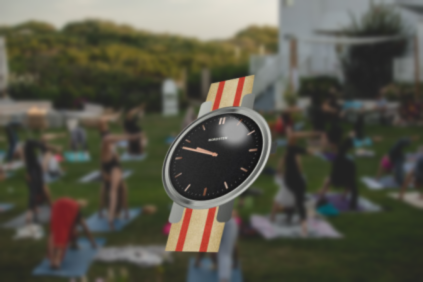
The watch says 9:48
